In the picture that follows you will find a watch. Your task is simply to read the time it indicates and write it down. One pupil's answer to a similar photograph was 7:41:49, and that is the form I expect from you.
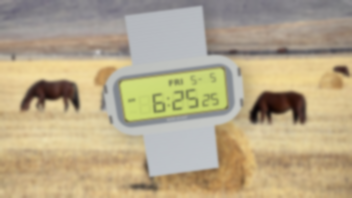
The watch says 6:25:25
